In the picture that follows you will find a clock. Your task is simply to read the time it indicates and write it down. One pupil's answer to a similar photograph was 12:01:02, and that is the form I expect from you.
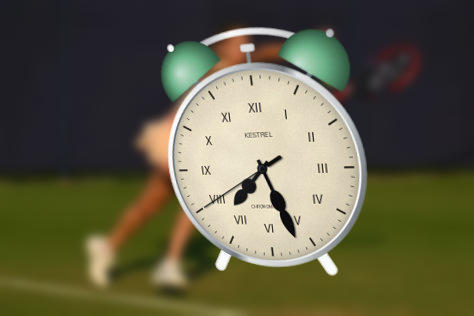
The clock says 7:26:40
